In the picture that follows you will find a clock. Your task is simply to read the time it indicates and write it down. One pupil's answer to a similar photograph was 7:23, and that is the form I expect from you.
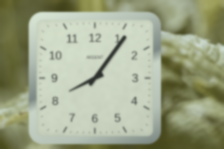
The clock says 8:06
